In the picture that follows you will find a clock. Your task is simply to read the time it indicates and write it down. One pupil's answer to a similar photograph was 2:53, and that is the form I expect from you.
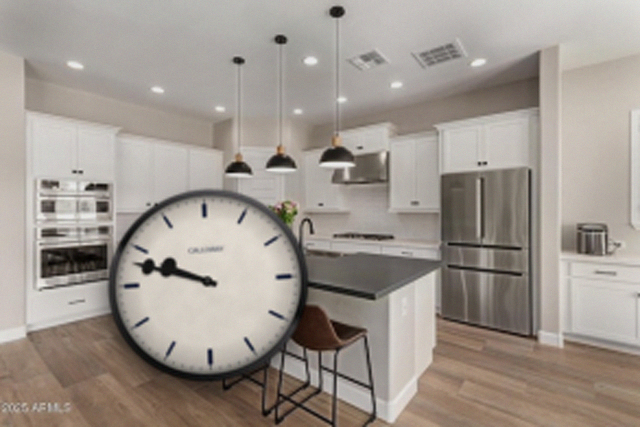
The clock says 9:48
